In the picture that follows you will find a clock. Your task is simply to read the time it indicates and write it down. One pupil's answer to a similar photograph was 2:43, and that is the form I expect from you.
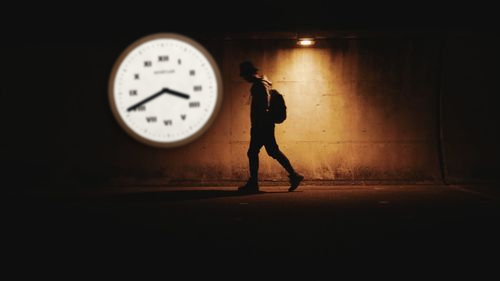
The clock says 3:41
